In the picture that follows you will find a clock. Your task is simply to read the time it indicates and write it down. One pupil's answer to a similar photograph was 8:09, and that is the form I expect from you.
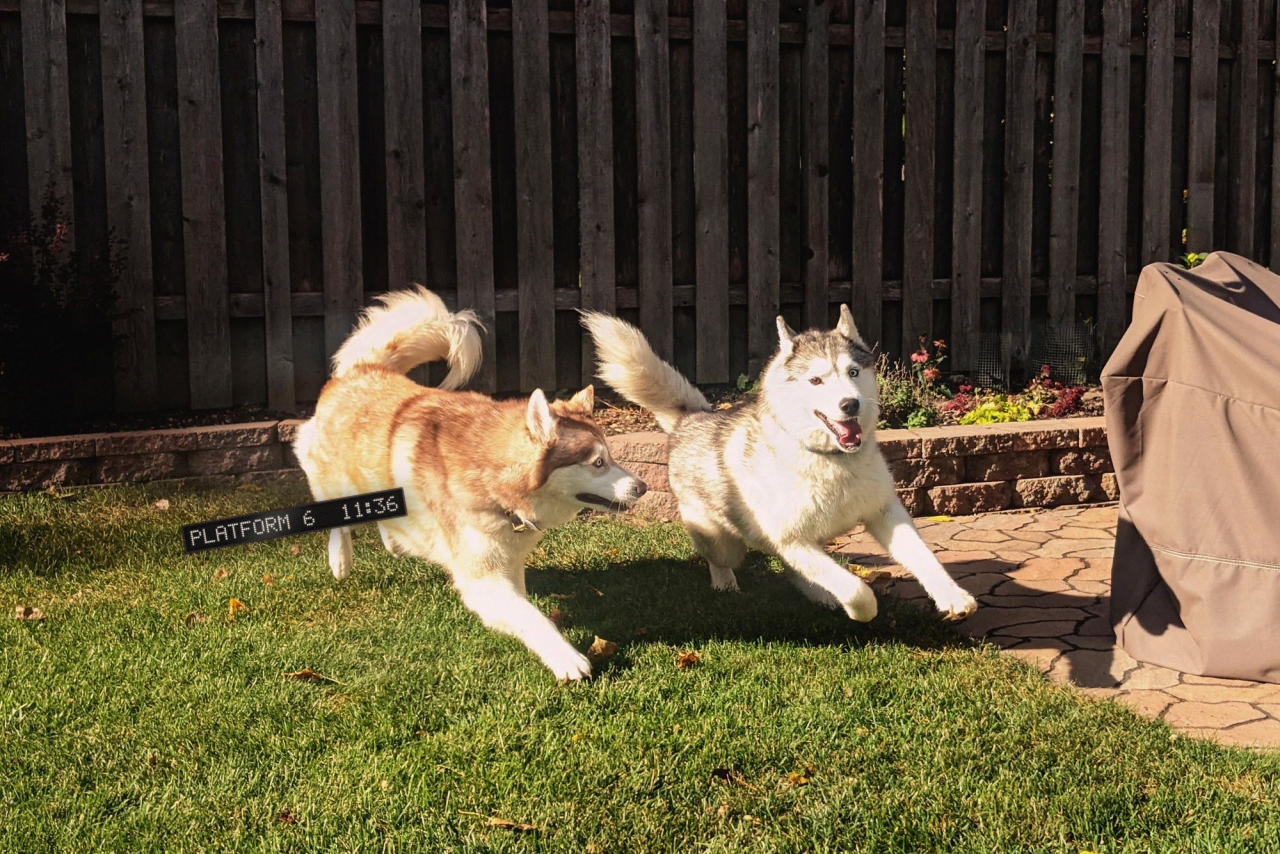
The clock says 11:36
